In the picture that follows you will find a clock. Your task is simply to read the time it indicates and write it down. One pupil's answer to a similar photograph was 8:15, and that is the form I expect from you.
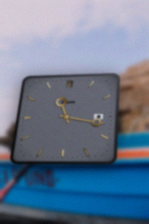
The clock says 11:17
